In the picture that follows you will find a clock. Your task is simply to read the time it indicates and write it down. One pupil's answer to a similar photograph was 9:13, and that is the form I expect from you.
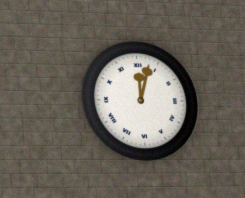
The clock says 12:03
